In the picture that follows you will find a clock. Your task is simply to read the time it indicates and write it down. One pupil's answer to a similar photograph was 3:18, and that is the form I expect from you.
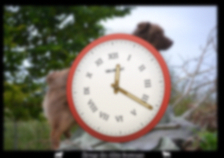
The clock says 12:21
